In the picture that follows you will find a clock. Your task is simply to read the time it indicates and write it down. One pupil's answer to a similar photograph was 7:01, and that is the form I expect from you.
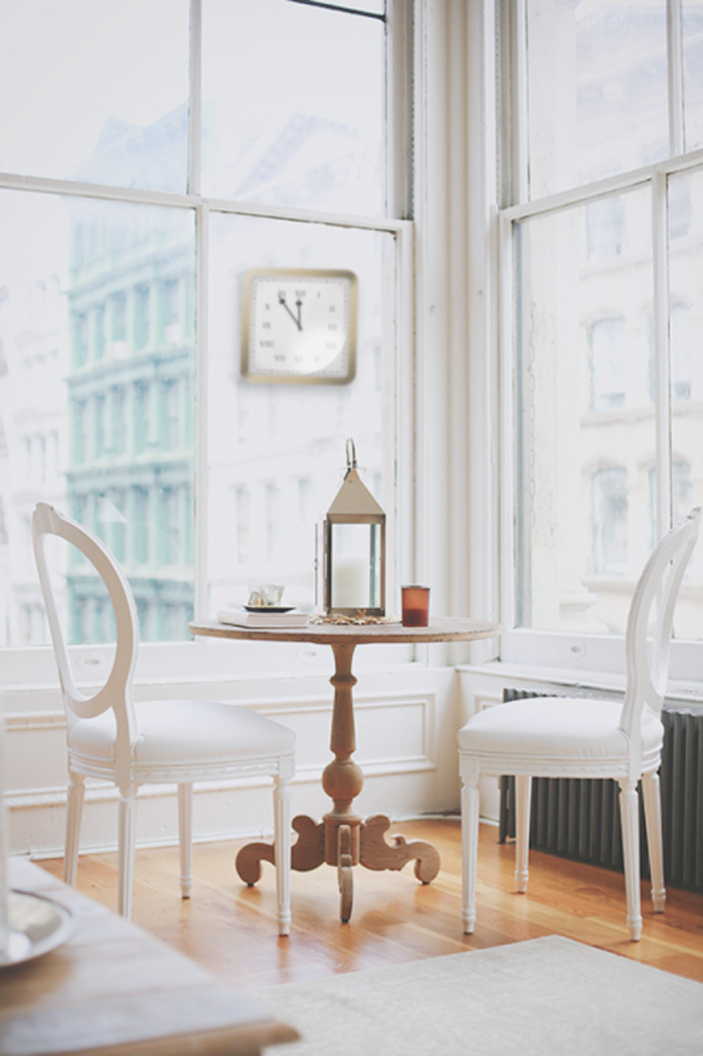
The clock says 11:54
